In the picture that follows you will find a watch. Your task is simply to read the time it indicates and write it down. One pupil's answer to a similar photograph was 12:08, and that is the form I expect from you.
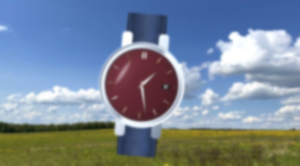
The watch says 1:28
